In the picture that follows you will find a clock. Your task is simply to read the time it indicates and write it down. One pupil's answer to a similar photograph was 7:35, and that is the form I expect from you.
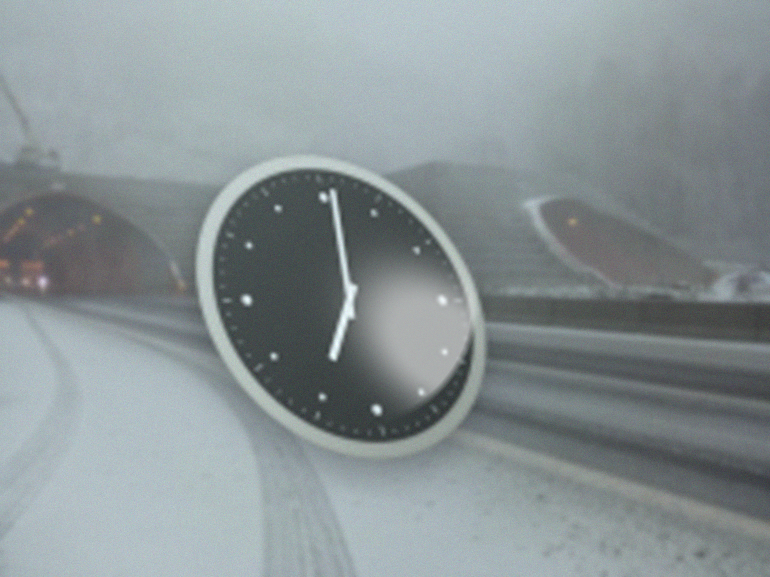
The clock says 7:01
